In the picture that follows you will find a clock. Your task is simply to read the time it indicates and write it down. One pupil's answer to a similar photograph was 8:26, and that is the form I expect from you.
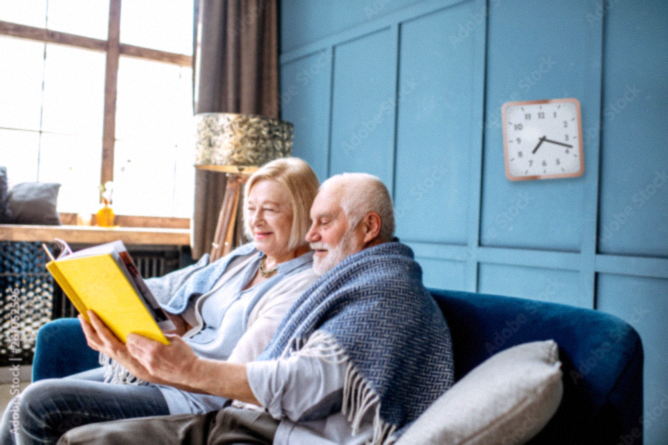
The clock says 7:18
